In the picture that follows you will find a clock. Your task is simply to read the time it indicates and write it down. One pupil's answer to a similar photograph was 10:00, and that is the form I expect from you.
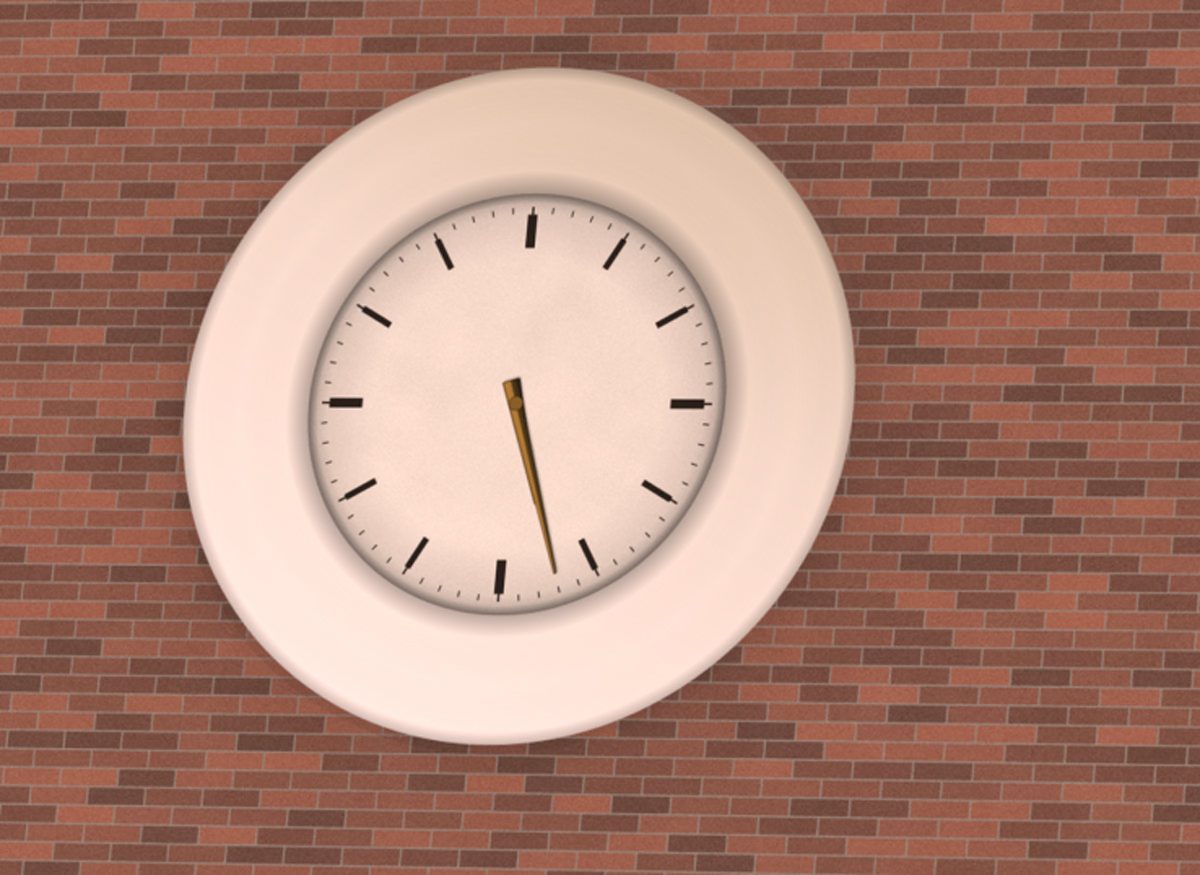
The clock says 5:27
